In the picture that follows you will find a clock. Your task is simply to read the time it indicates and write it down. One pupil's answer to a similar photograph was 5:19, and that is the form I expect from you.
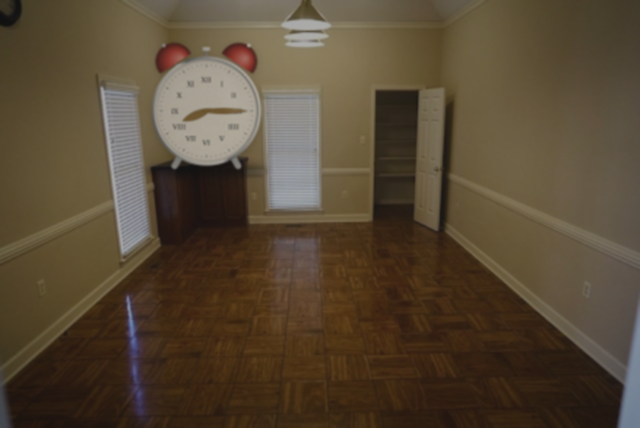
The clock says 8:15
